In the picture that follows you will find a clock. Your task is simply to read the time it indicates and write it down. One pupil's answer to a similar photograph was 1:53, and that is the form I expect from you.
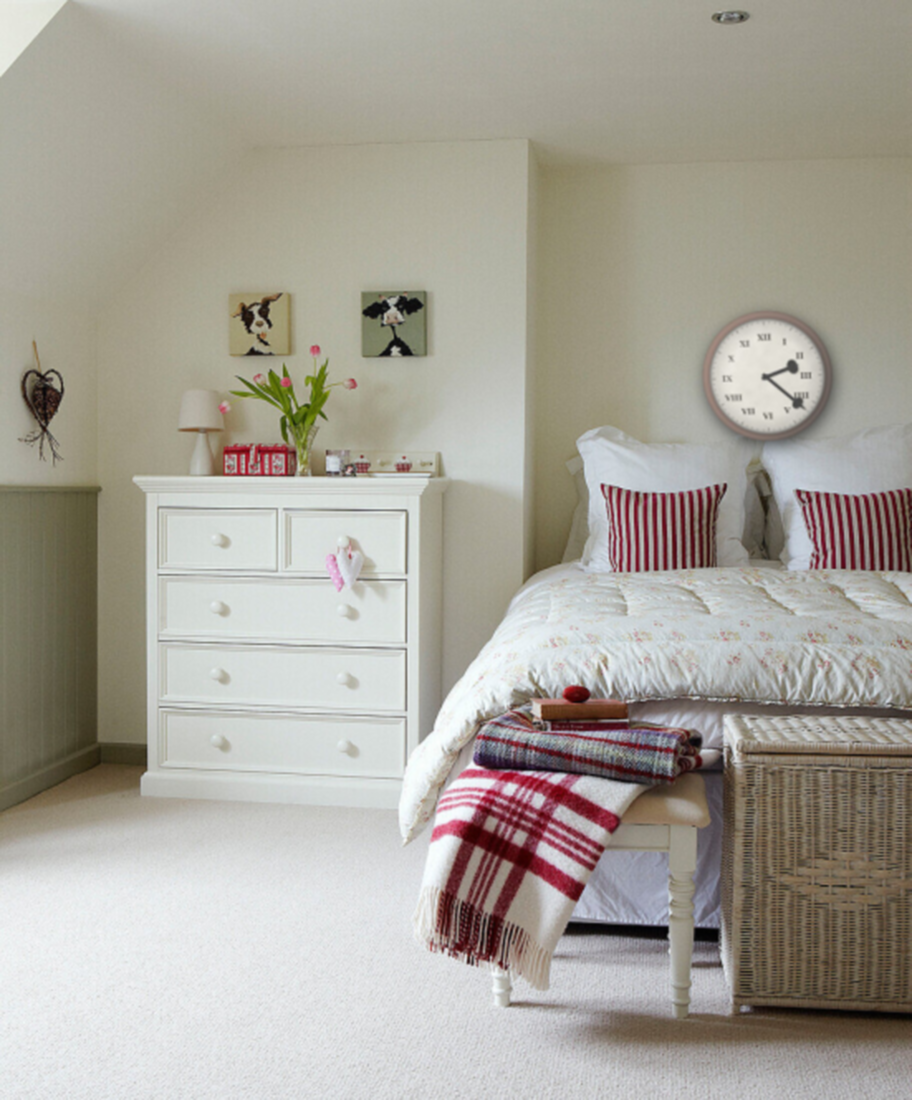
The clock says 2:22
